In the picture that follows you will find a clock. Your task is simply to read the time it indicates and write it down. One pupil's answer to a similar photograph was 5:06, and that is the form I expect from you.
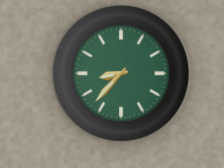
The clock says 8:37
